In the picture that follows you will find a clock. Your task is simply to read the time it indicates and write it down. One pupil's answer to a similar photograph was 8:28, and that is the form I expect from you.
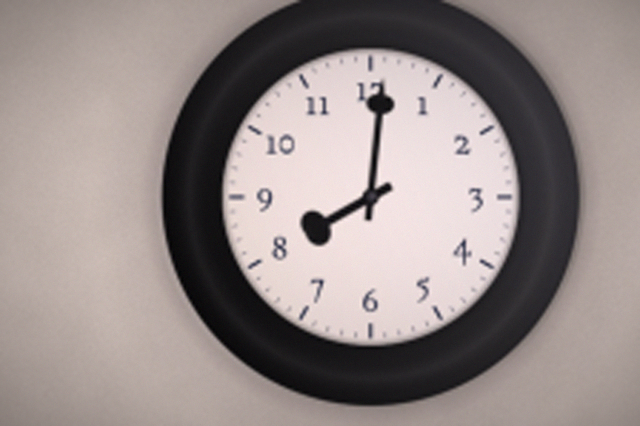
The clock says 8:01
